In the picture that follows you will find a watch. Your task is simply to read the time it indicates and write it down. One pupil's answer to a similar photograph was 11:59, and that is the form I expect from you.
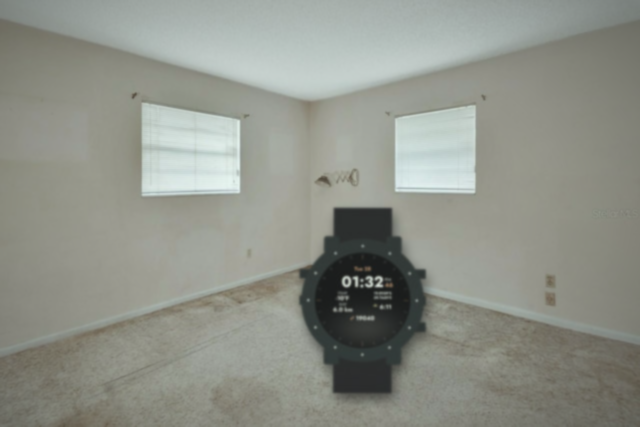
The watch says 1:32
